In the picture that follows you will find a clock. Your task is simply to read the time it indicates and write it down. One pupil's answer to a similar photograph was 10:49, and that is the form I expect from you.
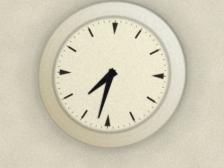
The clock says 7:32
